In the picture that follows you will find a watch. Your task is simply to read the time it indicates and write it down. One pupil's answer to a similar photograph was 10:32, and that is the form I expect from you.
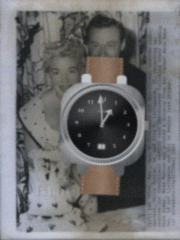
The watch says 12:59
